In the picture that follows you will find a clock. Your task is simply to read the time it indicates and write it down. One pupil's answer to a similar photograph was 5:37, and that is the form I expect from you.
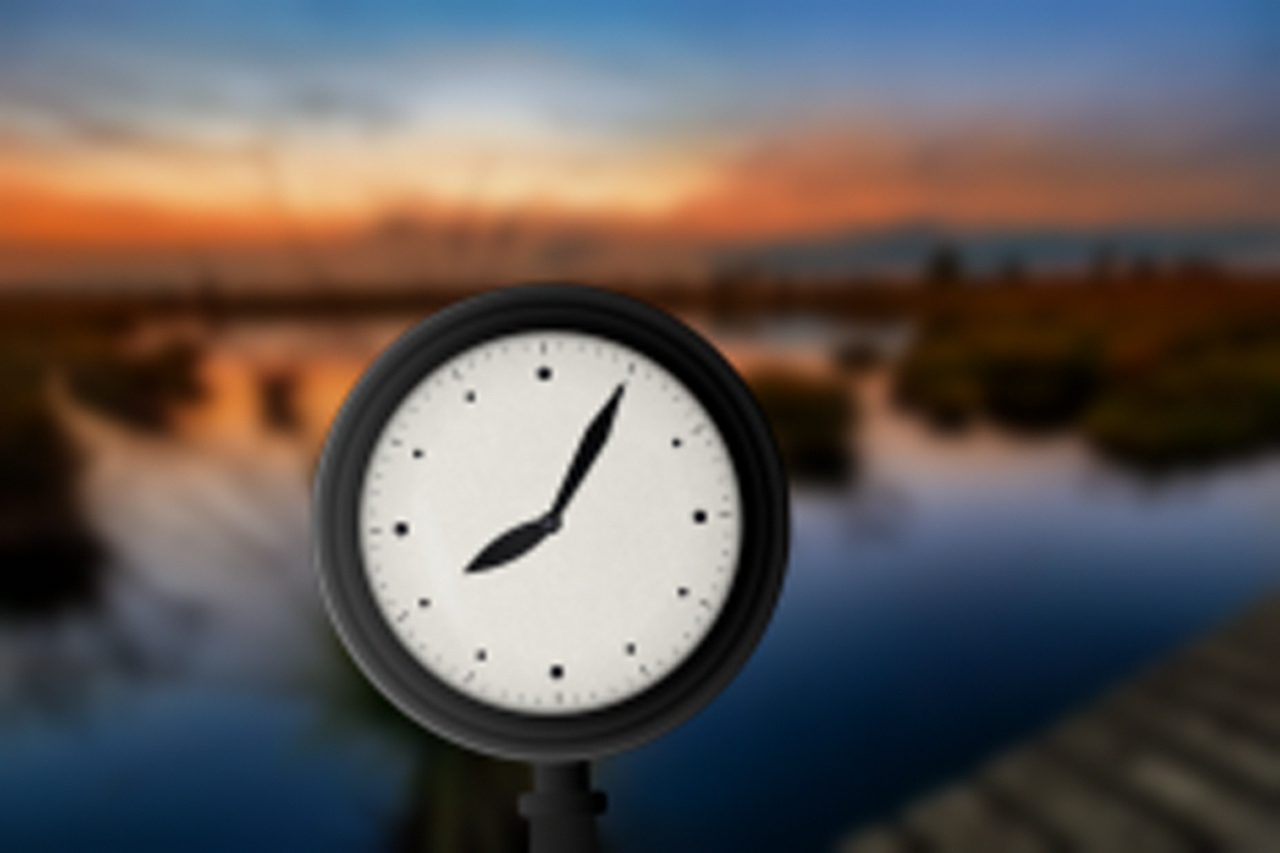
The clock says 8:05
